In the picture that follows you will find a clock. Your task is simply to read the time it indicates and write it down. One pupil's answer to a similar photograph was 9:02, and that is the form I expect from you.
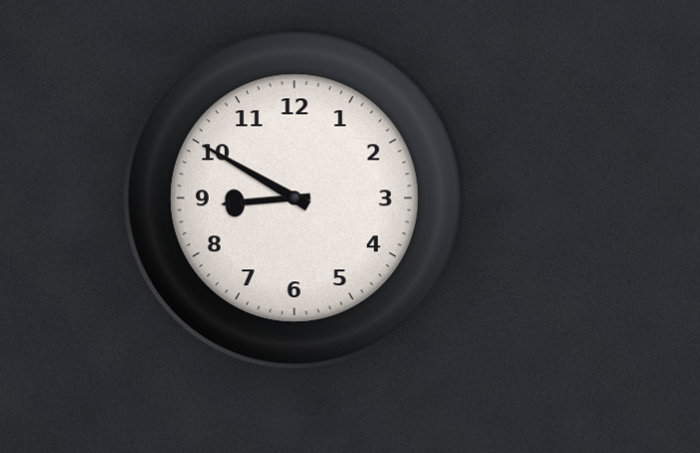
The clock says 8:50
